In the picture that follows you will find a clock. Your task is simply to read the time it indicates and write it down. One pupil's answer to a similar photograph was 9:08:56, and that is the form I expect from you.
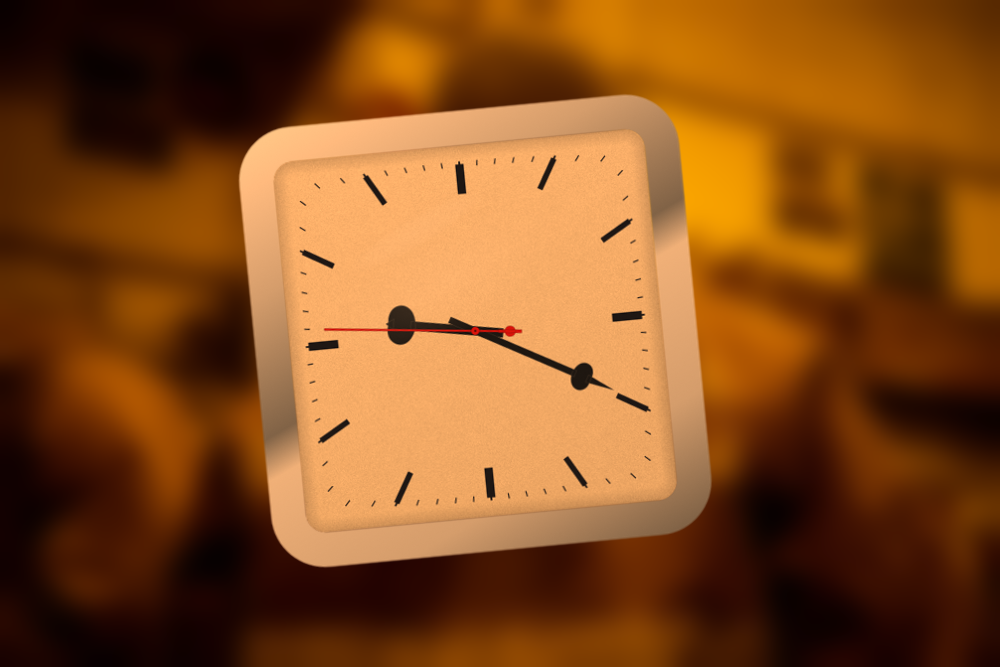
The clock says 9:19:46
